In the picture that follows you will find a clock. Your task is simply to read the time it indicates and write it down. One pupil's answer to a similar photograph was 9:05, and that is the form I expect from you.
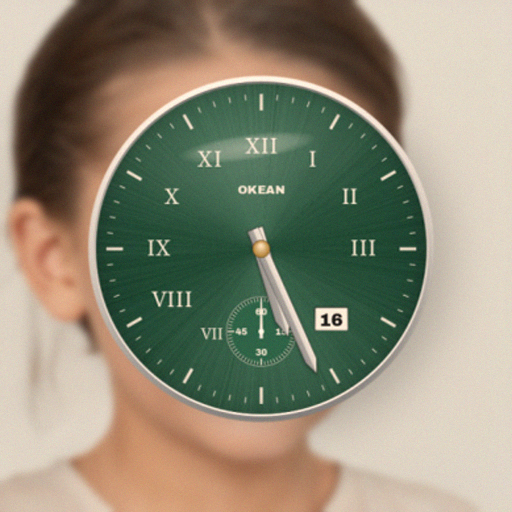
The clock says 5:26
